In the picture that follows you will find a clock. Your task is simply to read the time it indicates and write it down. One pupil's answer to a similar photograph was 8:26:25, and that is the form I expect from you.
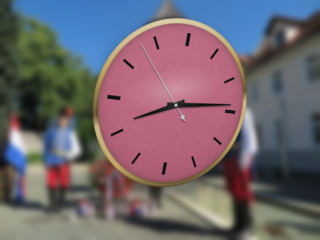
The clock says 8:13:53
